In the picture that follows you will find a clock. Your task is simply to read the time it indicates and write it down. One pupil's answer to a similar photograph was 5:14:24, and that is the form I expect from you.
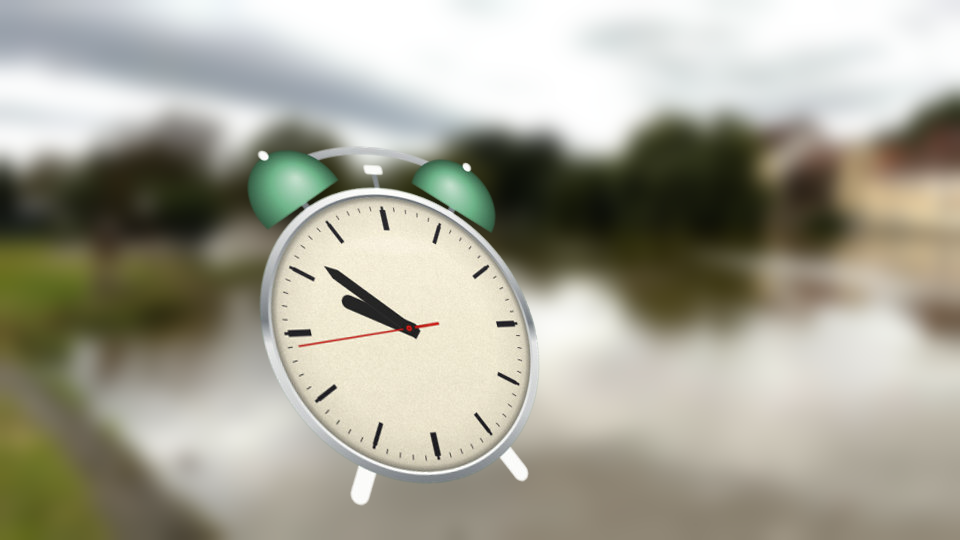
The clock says 9:51:44
